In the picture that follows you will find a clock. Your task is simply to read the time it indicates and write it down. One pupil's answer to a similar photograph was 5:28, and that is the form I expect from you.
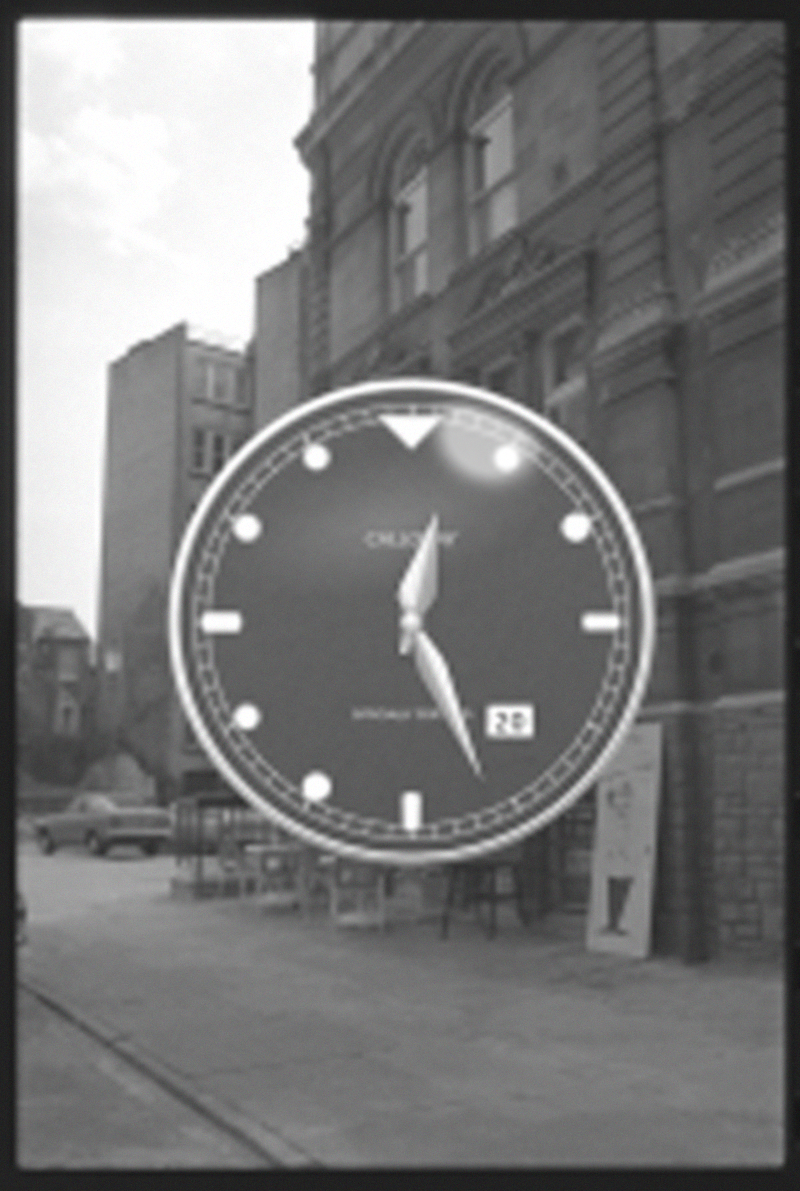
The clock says 12:26
